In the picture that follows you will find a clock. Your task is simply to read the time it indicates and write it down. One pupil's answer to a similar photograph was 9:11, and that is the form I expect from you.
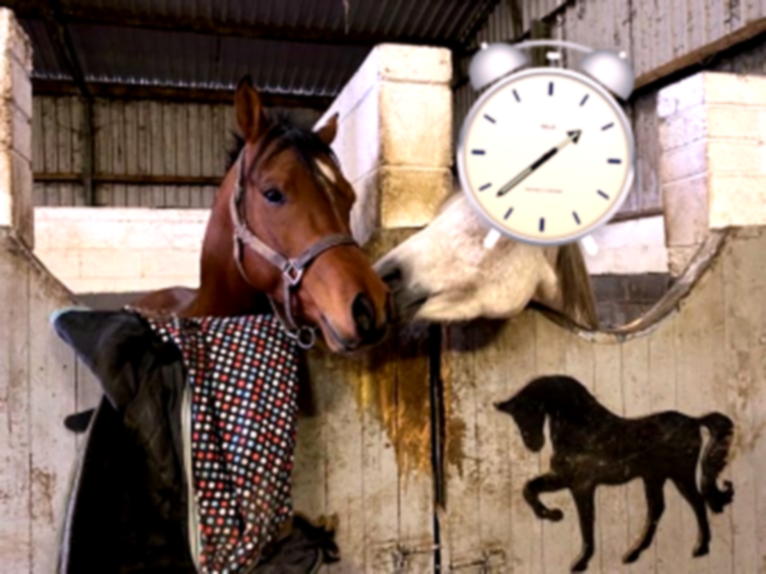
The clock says 1:38
